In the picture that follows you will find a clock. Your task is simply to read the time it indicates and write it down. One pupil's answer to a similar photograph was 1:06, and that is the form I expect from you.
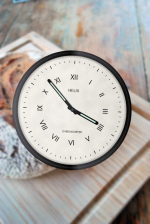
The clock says 3:53
